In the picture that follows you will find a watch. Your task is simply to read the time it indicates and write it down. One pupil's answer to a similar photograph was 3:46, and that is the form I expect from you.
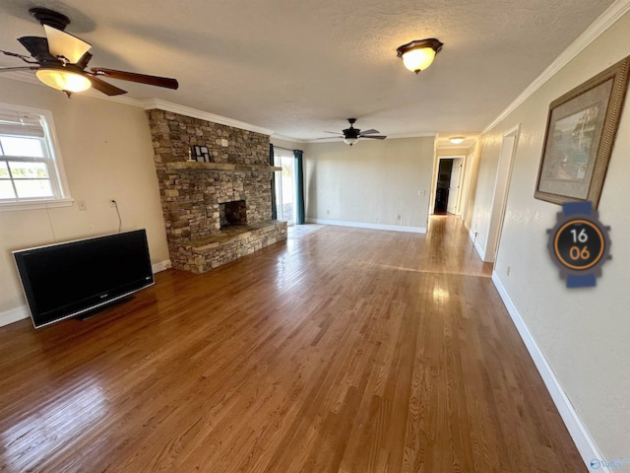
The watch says 16:06
